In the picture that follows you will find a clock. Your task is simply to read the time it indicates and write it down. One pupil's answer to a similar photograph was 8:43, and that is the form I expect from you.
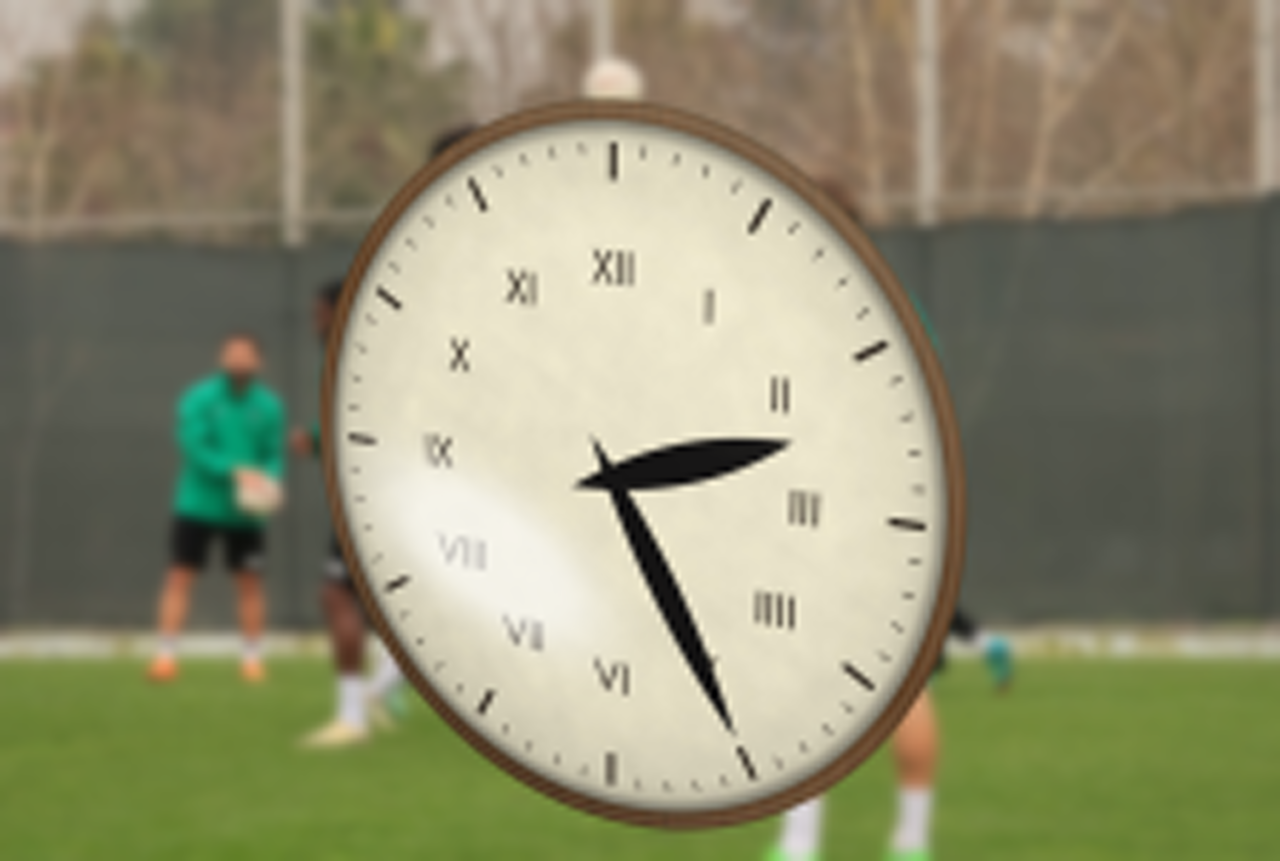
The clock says 2:25
